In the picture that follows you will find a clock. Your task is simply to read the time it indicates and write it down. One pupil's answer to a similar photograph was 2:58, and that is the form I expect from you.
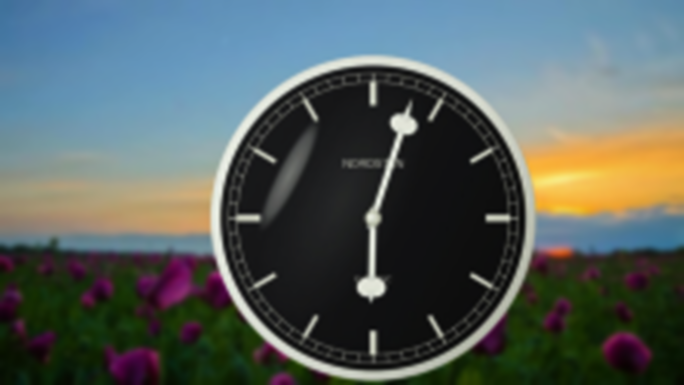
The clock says 6:03
